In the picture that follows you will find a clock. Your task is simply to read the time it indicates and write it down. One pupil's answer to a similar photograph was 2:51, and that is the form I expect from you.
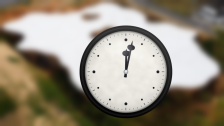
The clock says 12:02
